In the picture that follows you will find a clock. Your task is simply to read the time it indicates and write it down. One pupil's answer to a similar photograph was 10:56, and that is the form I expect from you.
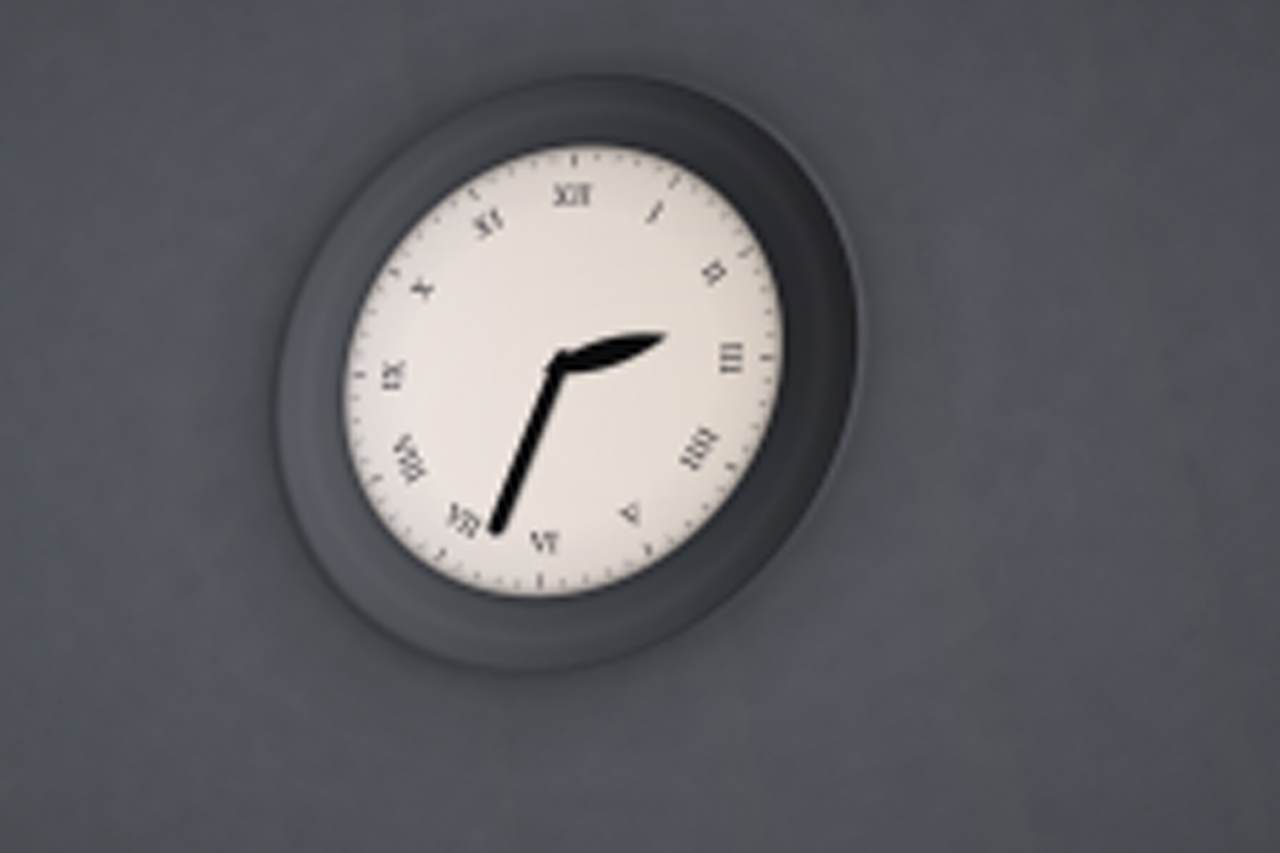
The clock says 2:33
